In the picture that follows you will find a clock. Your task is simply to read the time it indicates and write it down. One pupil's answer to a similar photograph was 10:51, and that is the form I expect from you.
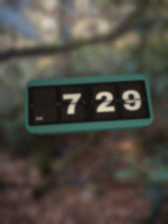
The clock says 7:29
